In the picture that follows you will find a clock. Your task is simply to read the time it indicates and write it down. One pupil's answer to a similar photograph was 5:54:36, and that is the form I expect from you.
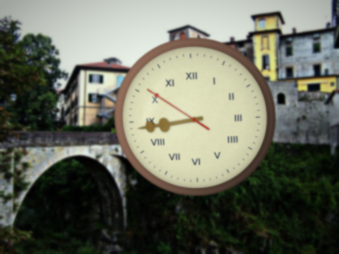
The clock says 8:43:51
